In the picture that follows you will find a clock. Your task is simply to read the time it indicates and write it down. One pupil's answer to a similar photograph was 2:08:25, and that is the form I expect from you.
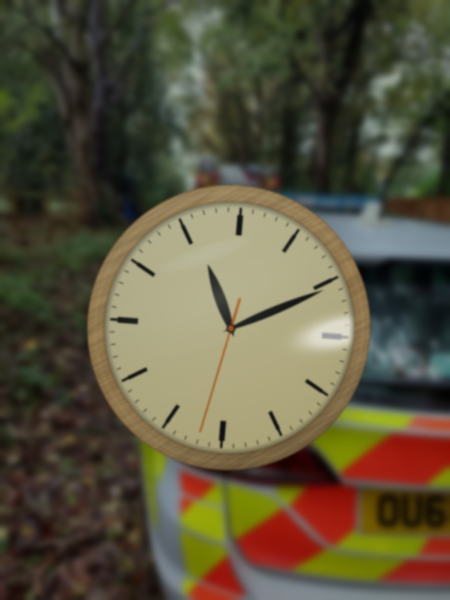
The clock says 11:10:32
